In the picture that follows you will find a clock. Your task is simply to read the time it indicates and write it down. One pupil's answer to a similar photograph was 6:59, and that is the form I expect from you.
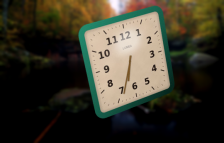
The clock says 6:34
